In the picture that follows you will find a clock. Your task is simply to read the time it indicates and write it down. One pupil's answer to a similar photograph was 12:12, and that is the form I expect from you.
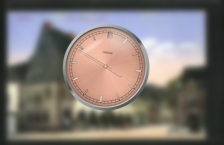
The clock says 3:49
